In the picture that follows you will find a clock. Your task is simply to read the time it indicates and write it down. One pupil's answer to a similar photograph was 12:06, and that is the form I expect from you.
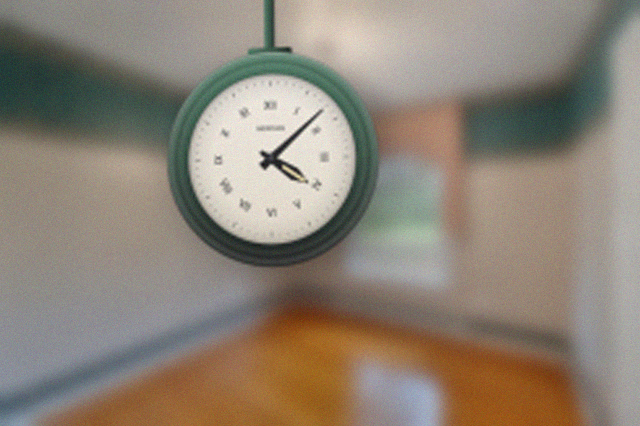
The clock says 4:08
